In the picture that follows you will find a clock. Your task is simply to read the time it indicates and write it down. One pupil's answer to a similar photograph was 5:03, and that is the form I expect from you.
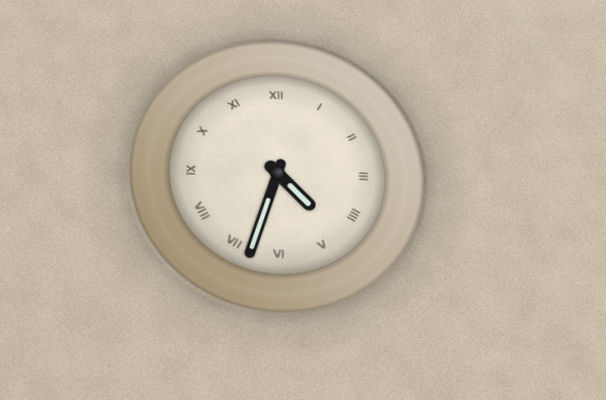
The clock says 4:33
